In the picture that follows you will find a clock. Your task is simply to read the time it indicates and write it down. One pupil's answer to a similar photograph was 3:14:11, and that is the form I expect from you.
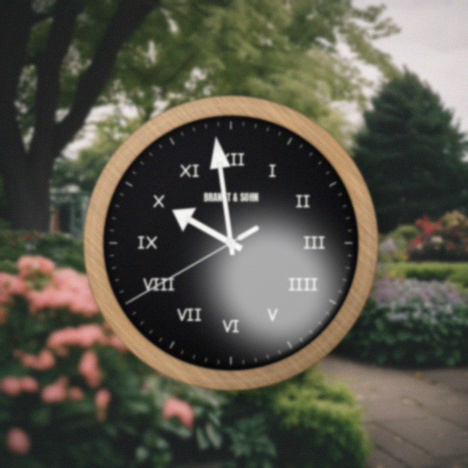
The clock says 9:58:40
